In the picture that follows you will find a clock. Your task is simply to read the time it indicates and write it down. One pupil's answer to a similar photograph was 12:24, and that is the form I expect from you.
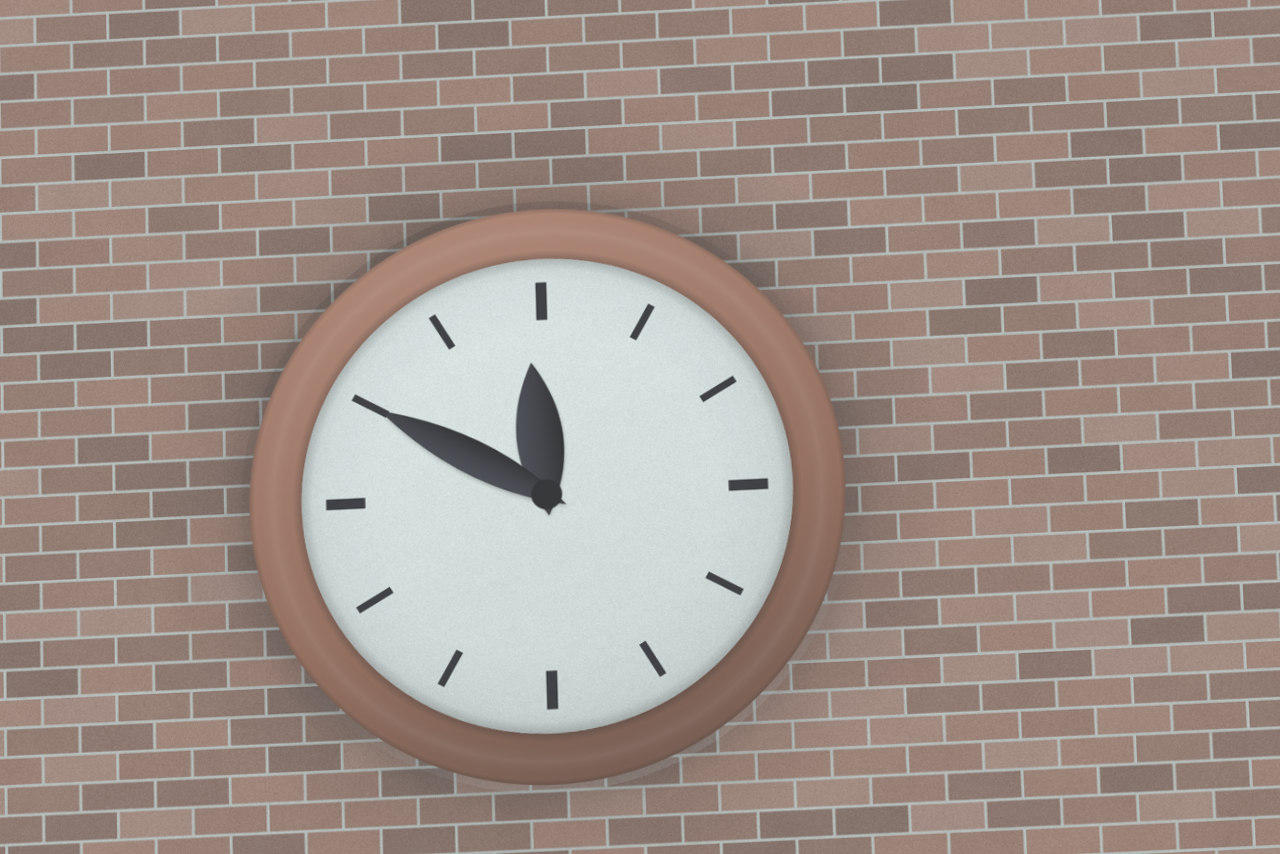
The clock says 11:50
